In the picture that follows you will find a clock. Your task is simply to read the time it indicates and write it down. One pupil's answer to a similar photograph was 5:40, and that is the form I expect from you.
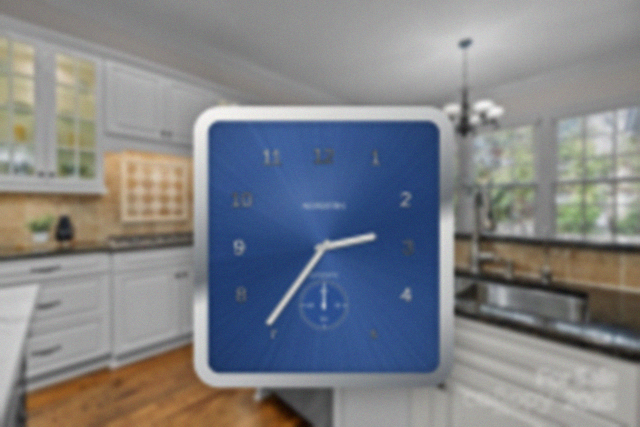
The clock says 2:36
